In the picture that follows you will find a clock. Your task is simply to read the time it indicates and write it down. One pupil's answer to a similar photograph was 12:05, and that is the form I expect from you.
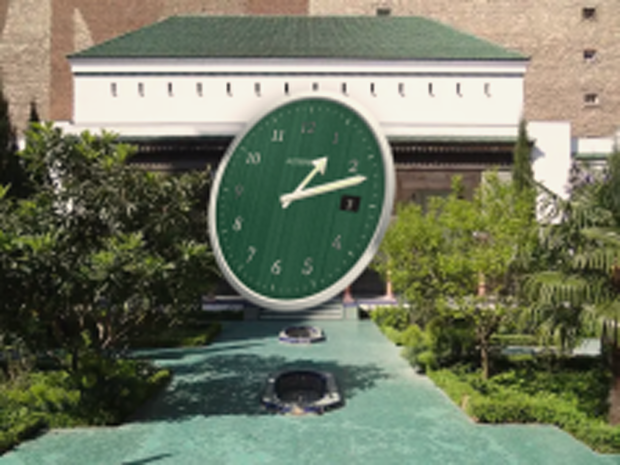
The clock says 1:12
